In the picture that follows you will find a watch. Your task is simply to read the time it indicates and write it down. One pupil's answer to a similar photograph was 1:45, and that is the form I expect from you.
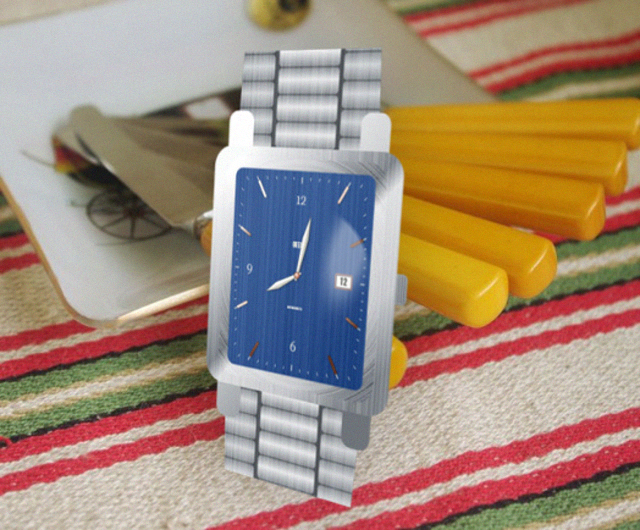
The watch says 8:02
